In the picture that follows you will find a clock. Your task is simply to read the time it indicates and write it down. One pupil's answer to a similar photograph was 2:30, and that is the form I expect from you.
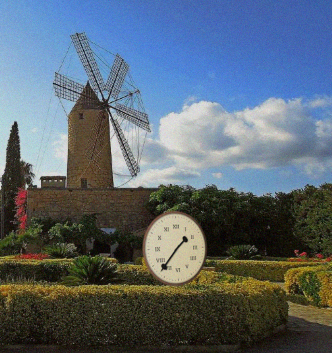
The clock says 1:37
